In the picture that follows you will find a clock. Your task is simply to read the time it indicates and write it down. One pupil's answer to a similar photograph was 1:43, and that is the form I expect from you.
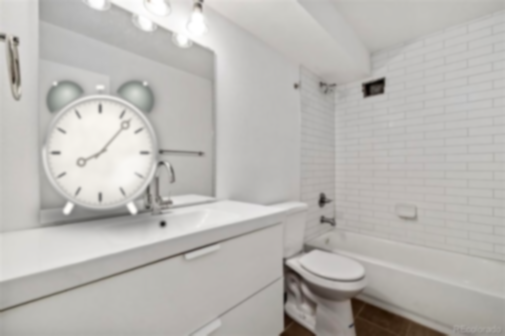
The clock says 8:07
